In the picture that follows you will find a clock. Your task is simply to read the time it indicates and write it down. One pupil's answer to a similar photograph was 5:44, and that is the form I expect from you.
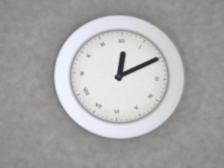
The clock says 12:10
